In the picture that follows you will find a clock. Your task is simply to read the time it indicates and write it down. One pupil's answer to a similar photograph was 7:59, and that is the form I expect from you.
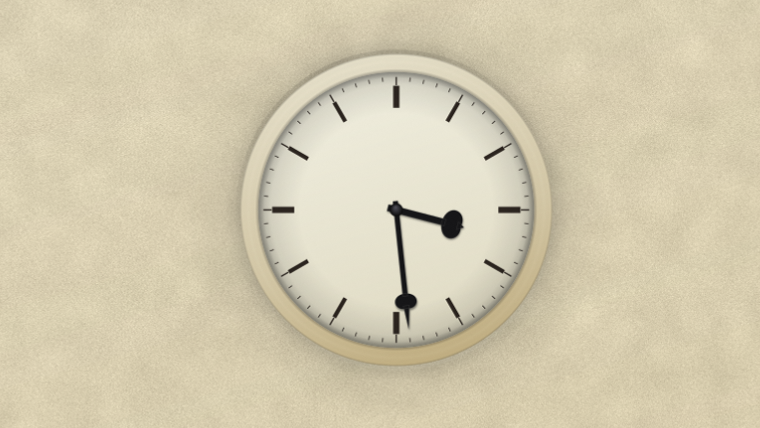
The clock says 3:29
